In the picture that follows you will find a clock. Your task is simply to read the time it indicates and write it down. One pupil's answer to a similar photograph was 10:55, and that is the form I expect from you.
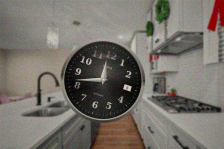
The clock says 11:42
